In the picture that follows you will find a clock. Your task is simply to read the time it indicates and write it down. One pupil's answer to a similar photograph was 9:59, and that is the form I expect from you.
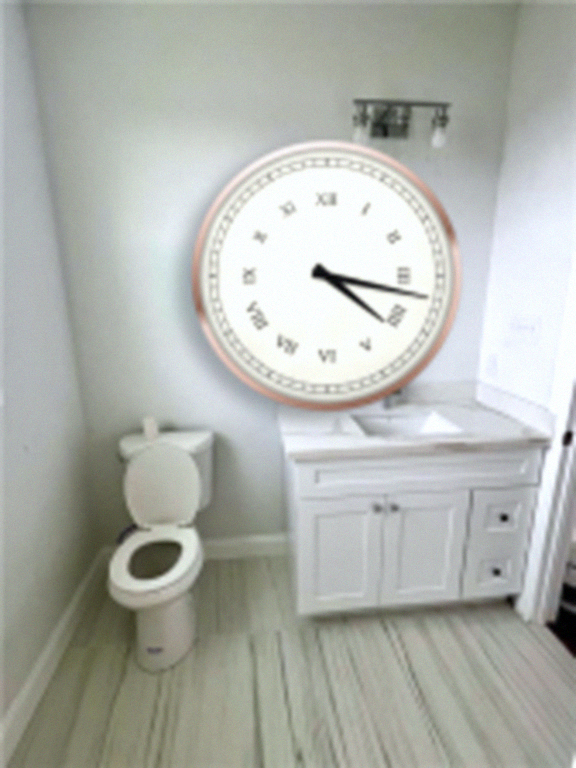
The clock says 4:17
